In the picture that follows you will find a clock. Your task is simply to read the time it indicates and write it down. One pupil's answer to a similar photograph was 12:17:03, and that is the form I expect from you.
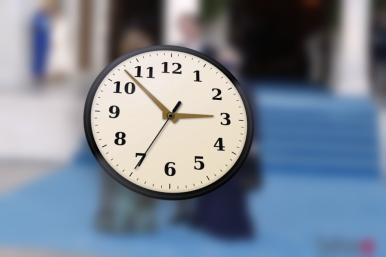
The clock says 2:52:35
